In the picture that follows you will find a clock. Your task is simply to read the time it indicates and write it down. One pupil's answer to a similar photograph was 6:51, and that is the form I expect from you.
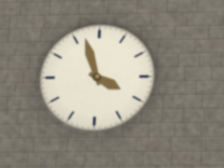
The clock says 3:57
